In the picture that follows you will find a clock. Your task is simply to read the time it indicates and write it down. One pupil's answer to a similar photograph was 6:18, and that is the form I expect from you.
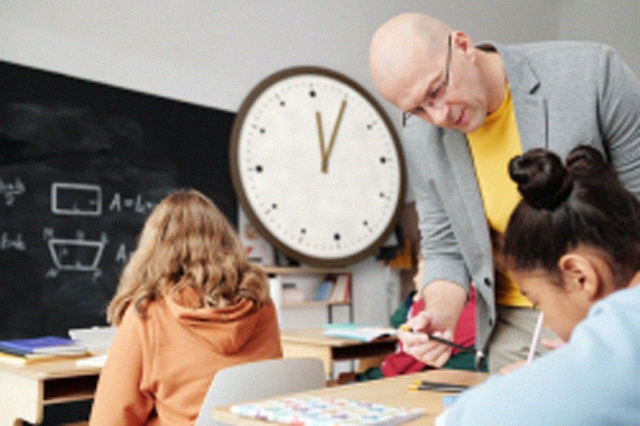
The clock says 12:05
